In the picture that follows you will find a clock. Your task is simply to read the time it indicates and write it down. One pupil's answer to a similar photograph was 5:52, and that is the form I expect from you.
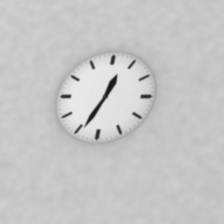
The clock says 12:34
